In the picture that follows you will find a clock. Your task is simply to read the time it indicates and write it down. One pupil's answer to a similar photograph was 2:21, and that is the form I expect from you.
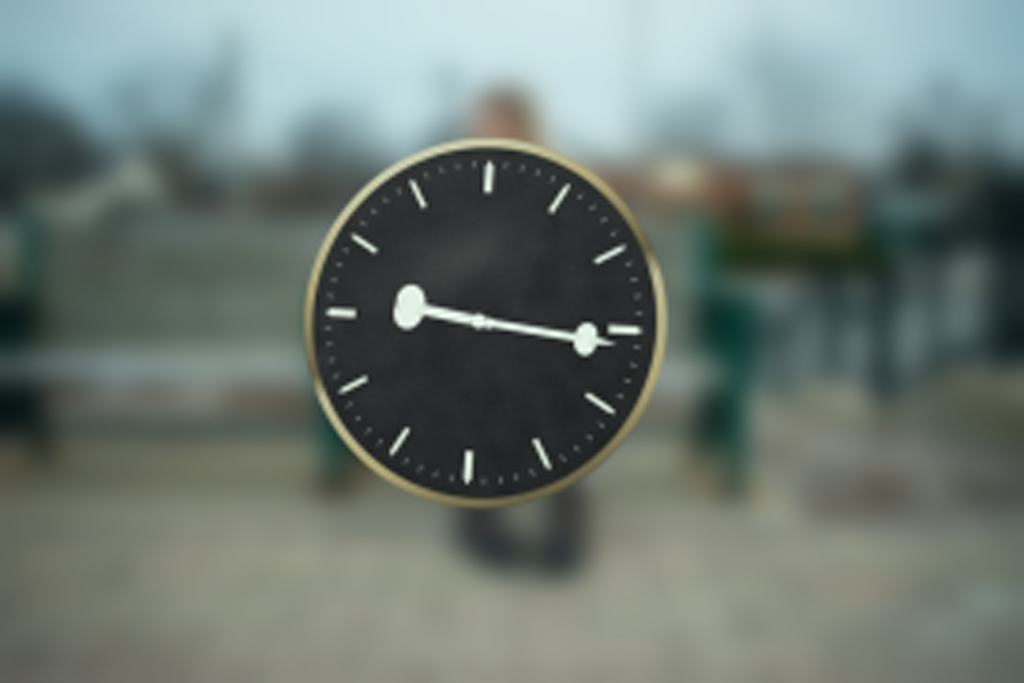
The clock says 9:16
